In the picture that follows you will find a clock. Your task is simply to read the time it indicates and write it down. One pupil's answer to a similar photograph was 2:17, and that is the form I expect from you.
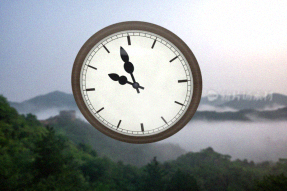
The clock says 9:58
